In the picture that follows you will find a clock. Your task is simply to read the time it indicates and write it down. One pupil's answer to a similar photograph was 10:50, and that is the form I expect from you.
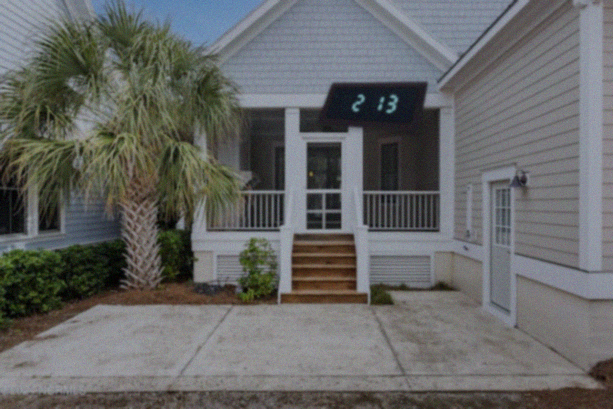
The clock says 2:13
